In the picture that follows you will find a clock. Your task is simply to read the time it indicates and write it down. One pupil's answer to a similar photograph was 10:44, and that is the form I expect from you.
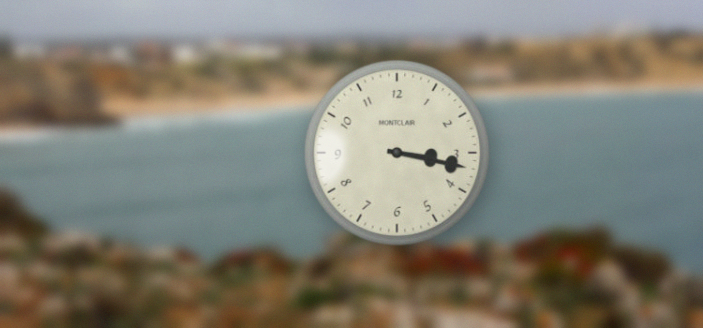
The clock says 3:17
